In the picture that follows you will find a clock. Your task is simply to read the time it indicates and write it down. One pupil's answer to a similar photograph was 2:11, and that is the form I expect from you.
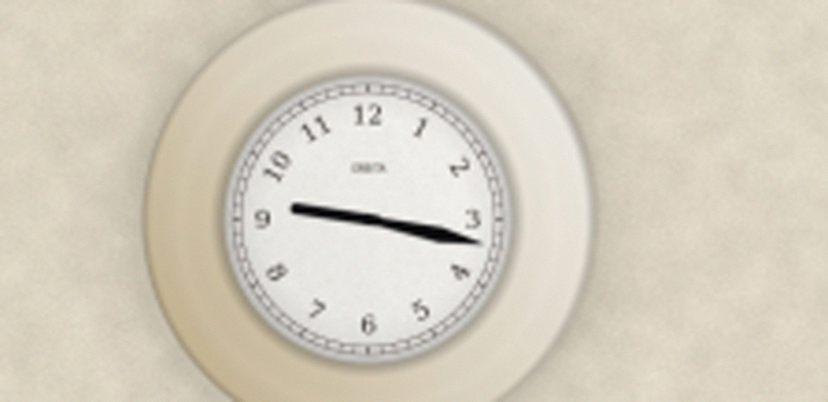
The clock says 9:17
